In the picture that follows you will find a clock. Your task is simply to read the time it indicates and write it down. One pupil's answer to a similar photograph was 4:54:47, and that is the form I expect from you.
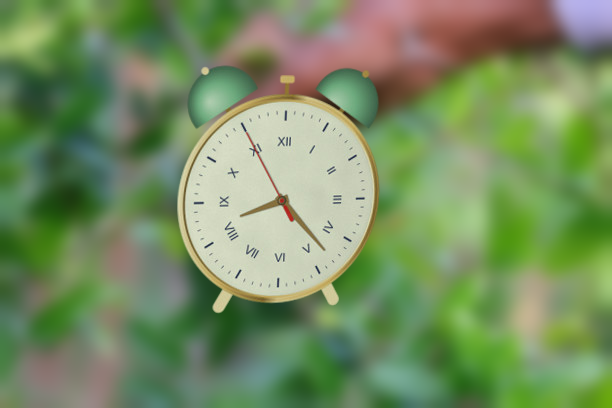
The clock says 8:22:55
